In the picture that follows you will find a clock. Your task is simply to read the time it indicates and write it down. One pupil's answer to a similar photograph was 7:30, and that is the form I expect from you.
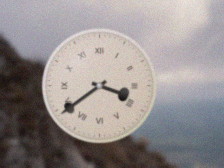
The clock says 3:39
